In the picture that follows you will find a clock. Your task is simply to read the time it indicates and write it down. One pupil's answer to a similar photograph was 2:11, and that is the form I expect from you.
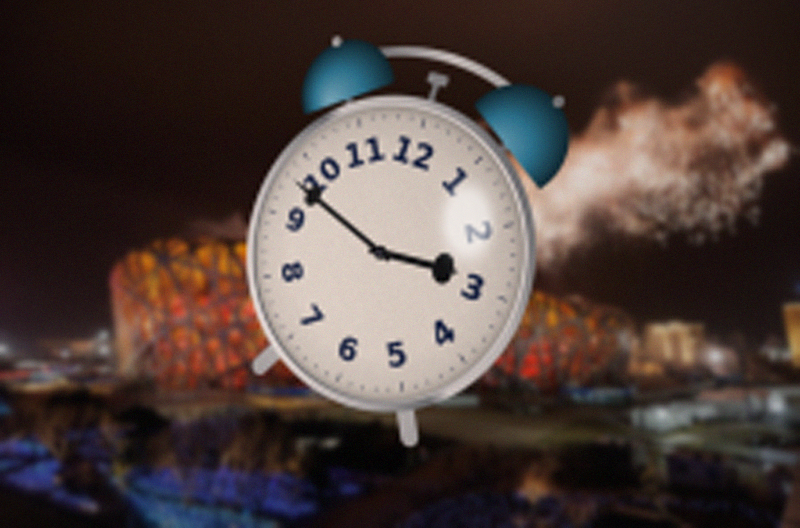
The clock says 2:48
